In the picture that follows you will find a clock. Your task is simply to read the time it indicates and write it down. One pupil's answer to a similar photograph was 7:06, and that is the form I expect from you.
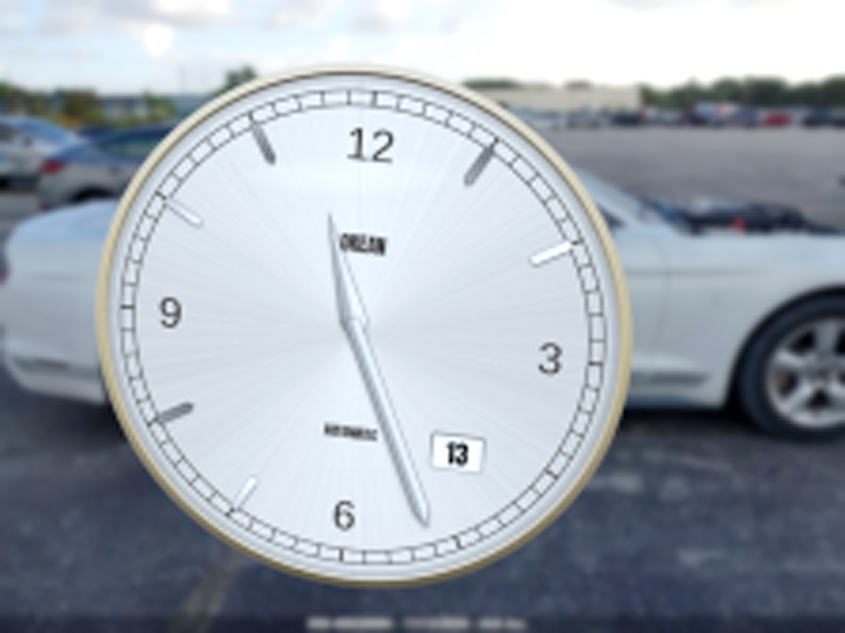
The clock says 11:26
